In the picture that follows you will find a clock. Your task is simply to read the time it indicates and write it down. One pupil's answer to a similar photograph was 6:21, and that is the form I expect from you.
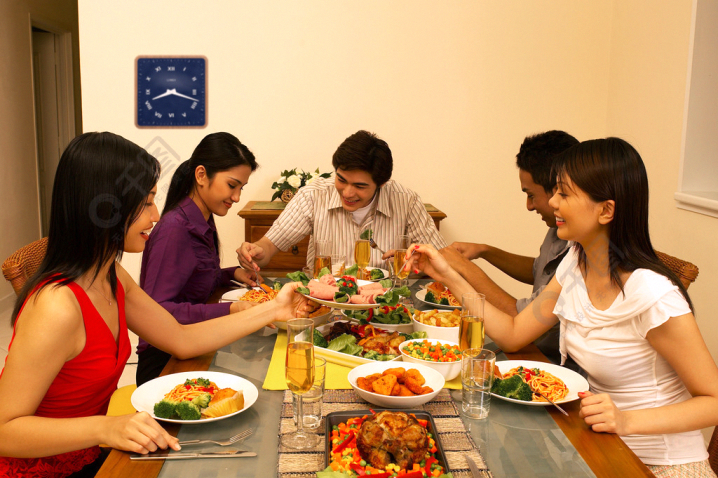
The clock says 8:18
